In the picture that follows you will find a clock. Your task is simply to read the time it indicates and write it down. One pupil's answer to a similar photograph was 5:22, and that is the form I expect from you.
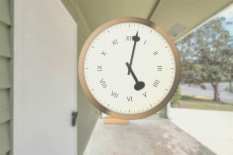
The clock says 5:02
